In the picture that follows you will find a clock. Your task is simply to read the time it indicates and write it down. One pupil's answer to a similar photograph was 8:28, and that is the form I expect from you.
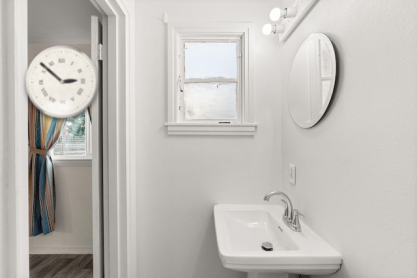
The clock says 2:52
